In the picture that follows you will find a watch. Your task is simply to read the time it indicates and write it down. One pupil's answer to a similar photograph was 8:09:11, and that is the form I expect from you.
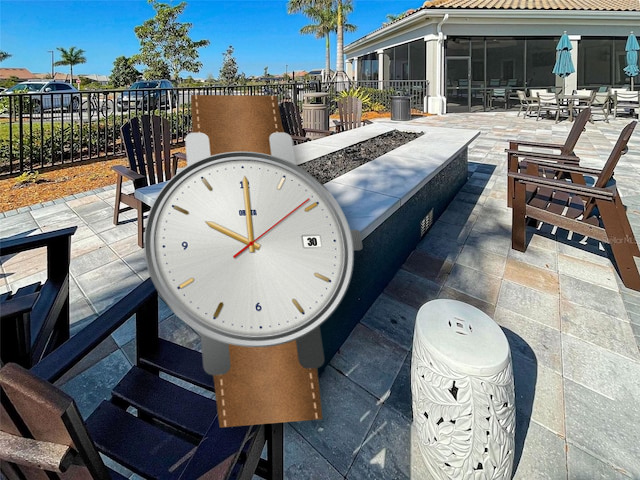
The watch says 10:00:09
